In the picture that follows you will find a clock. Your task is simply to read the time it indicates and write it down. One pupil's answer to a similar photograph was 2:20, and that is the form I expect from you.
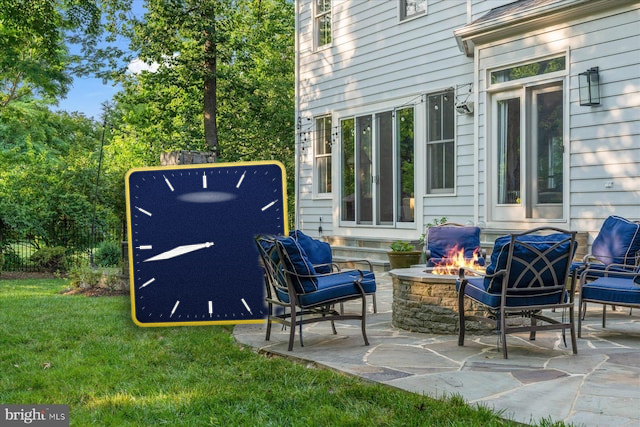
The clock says 8:43
